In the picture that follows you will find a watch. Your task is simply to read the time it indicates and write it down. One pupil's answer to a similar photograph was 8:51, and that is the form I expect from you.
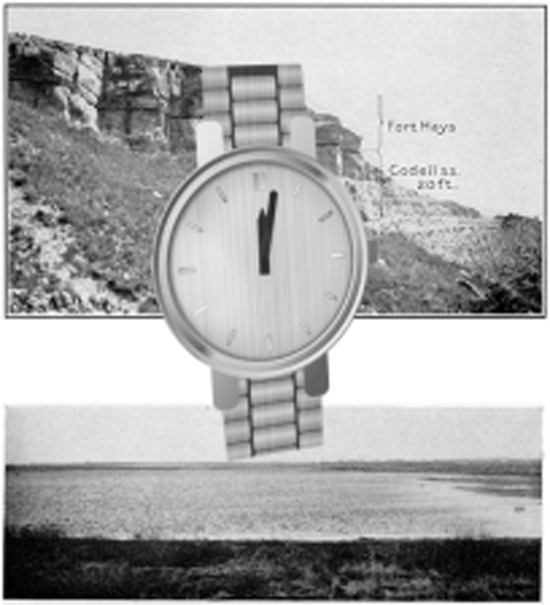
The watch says 12:02
